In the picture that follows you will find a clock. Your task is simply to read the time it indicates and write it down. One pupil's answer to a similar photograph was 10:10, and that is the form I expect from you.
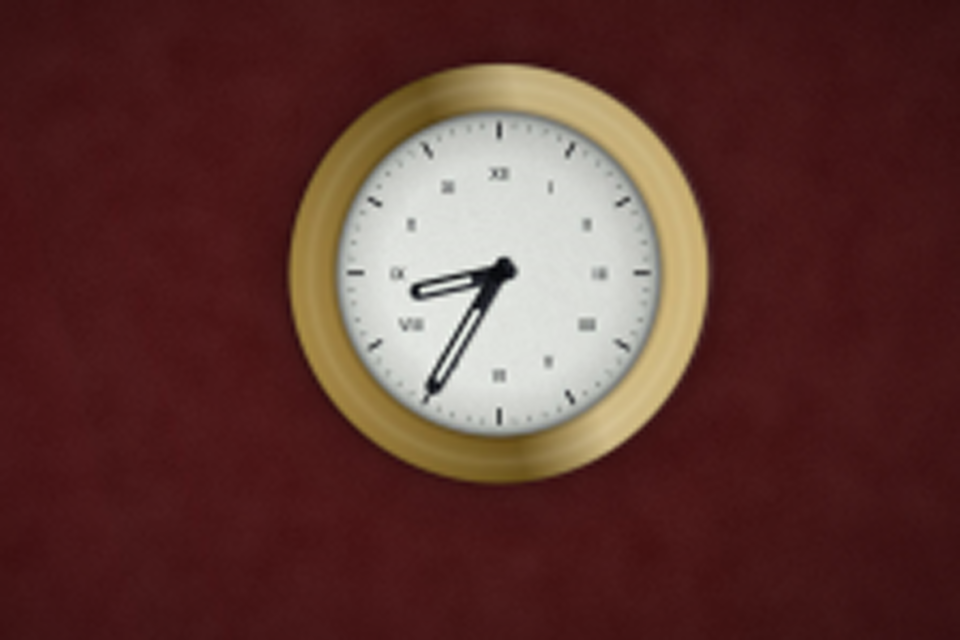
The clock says 8:35
